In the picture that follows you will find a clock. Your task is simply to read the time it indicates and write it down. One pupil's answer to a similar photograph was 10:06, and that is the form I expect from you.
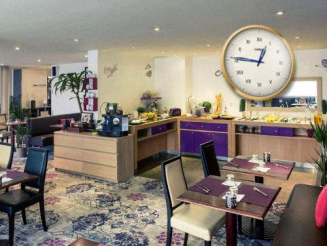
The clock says 12:46
